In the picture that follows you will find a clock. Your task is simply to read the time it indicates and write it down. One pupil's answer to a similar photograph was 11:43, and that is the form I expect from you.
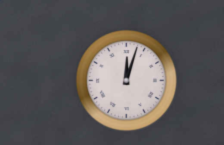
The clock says 12:03
